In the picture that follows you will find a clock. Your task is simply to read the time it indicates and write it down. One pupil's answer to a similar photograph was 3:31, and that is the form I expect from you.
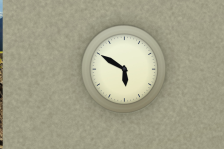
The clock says 5:50
